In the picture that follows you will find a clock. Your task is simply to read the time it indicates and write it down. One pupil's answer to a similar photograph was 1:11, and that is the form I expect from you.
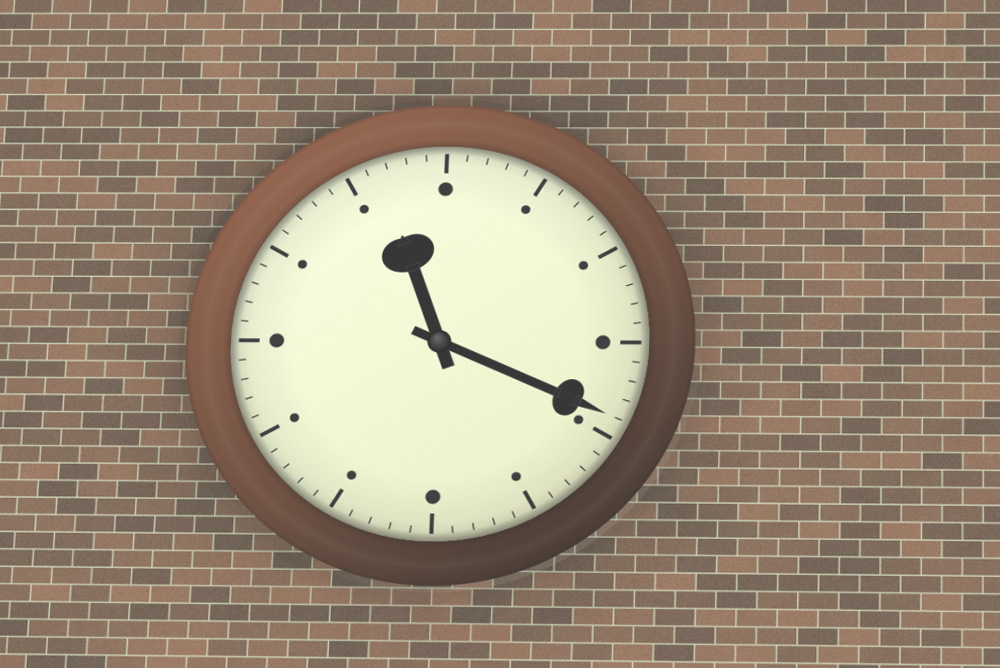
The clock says 11:19
